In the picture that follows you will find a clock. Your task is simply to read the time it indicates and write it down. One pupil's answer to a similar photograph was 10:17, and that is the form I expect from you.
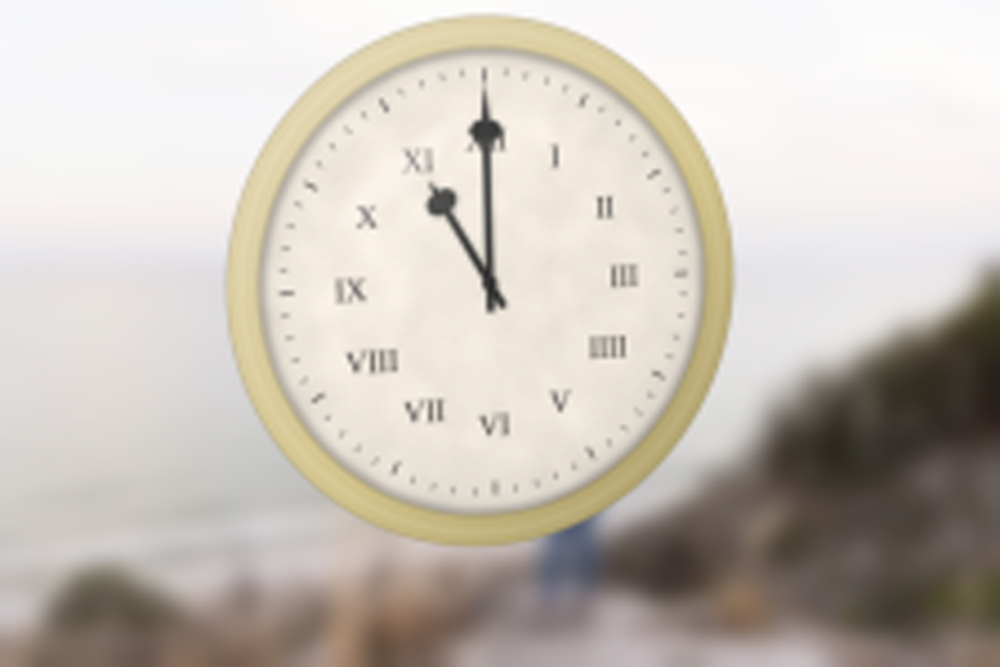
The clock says 11:00
